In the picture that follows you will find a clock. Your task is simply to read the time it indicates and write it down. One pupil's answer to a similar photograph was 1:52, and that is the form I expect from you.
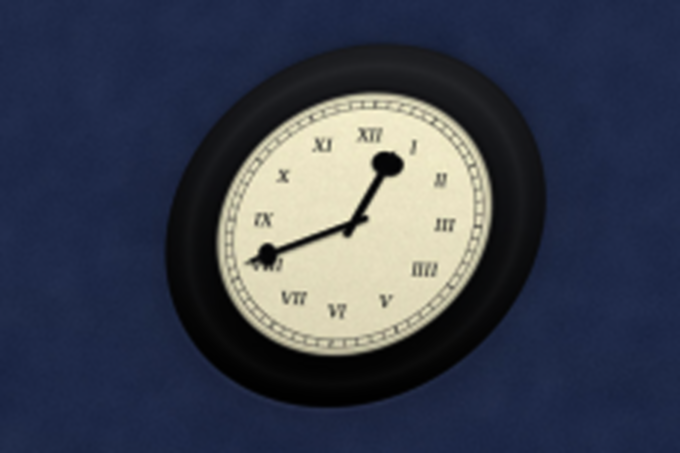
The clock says 12:41
